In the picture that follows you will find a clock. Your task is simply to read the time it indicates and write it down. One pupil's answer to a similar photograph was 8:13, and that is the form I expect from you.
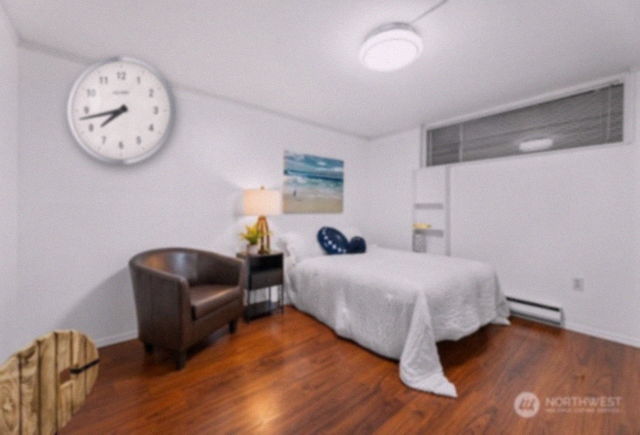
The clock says 7:43
